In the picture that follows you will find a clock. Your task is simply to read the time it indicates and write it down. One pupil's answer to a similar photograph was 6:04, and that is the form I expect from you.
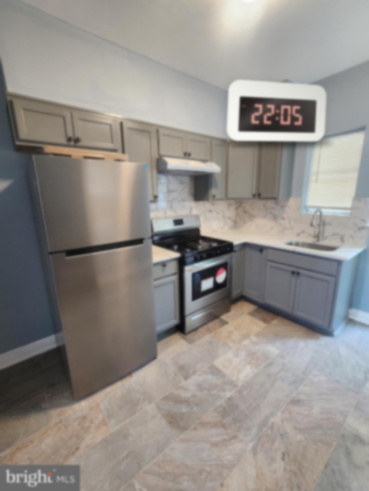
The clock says 22:05
